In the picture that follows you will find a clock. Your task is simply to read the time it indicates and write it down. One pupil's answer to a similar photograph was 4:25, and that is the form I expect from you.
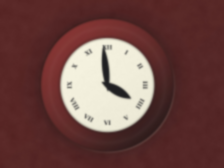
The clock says 3:59
